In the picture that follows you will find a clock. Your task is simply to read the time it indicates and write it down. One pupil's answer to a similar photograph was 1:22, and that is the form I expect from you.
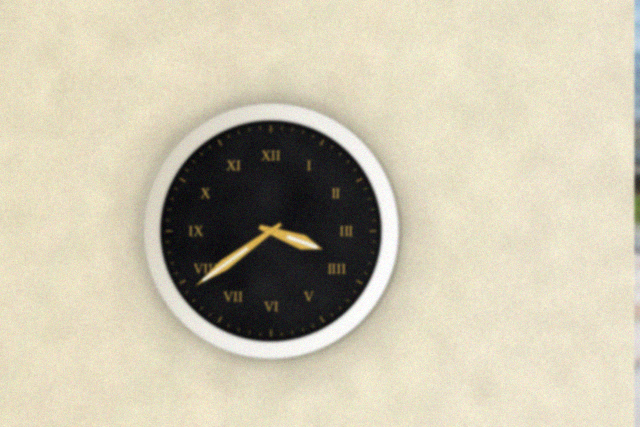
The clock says 3:39
